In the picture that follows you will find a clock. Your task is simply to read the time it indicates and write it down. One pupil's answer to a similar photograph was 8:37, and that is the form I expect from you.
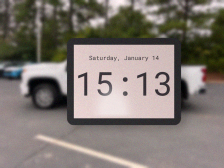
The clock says 15:13
